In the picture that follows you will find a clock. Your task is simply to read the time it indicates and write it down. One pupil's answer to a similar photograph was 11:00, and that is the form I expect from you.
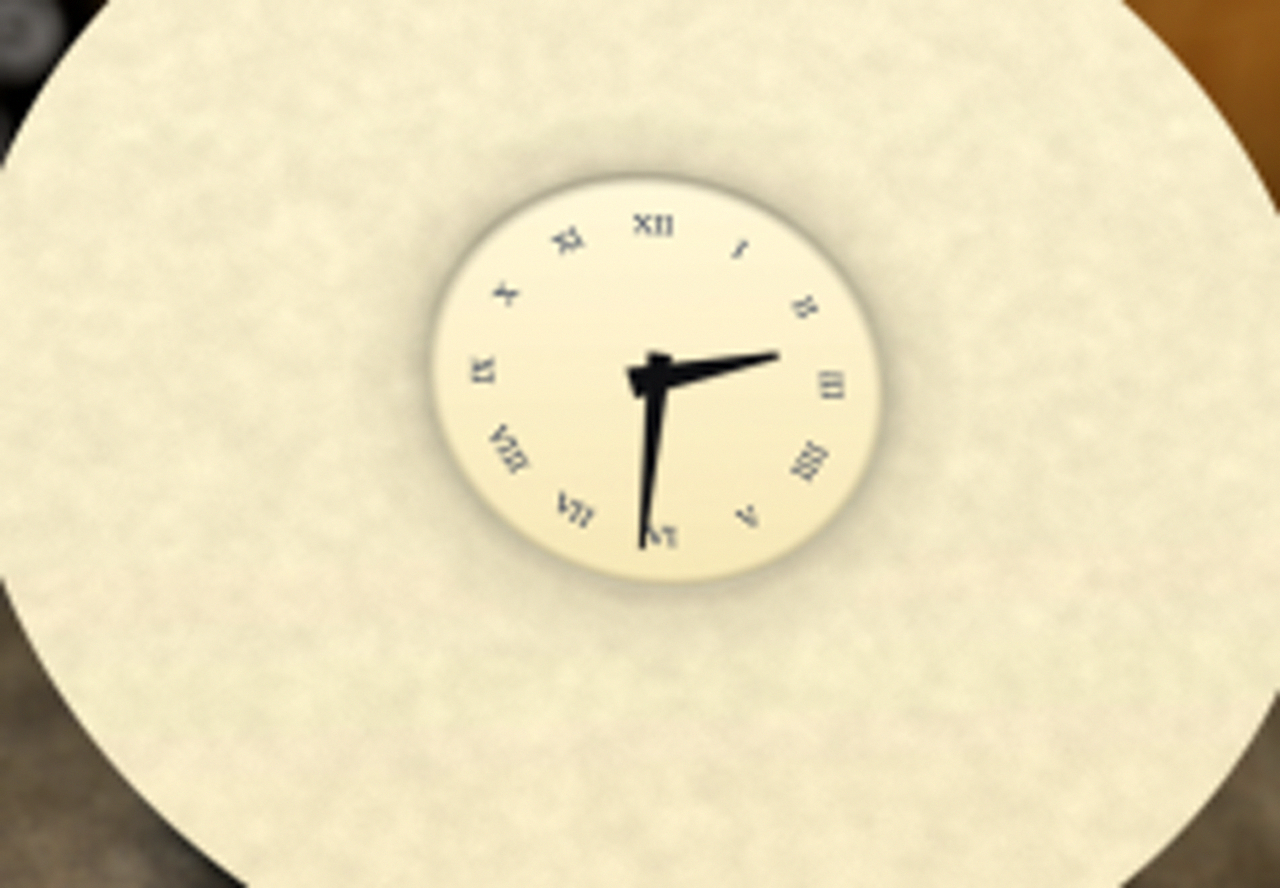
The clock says 2:31
